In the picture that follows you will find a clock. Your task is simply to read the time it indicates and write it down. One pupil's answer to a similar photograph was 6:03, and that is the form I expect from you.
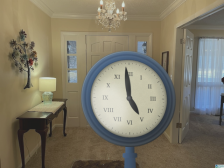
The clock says 4:59
